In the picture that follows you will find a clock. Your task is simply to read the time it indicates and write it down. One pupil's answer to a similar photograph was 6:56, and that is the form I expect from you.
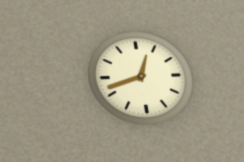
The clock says 12:42
